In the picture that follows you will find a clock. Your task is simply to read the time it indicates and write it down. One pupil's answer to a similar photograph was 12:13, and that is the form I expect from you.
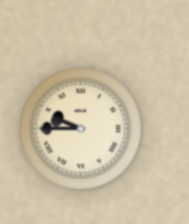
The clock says 9:45
